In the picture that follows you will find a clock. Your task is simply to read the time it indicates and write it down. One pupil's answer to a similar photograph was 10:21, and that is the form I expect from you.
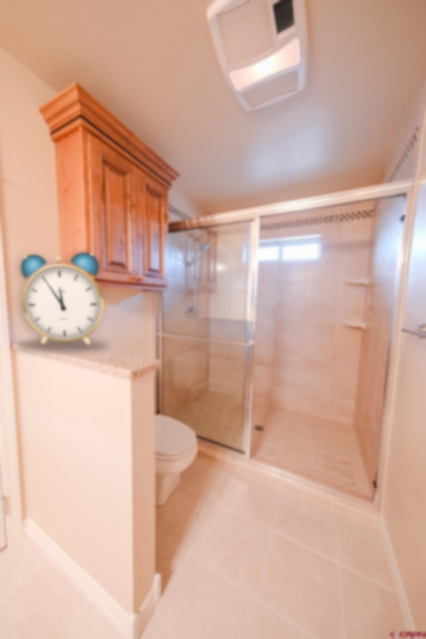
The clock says 11:55
